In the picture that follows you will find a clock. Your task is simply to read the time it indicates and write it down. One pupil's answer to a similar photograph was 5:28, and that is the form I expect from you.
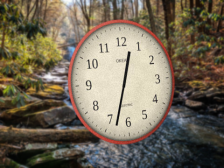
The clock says 12:33
